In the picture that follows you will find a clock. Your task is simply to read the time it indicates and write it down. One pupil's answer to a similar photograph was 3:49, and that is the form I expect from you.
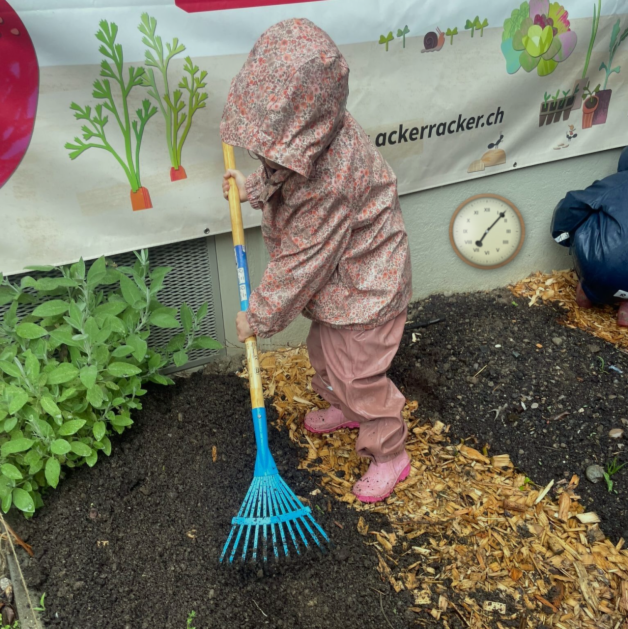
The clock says 7:07
